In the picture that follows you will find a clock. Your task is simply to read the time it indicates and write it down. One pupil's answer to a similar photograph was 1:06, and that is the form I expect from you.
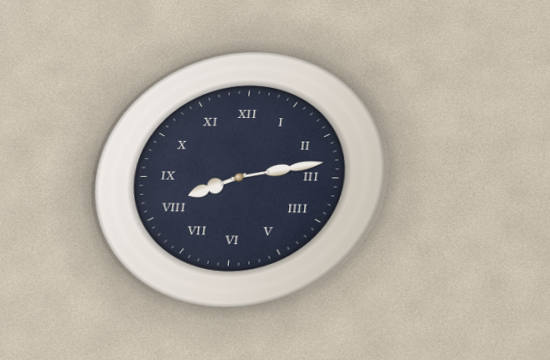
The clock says 8:13
